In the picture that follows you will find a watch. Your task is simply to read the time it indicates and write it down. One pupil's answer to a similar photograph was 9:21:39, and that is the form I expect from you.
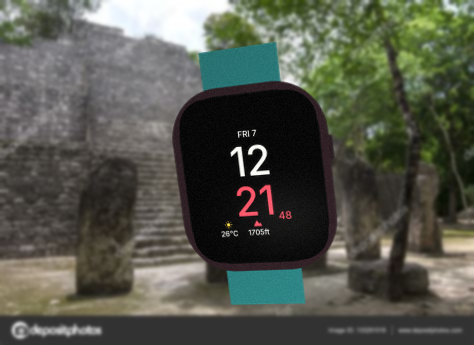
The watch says 12:21:48
